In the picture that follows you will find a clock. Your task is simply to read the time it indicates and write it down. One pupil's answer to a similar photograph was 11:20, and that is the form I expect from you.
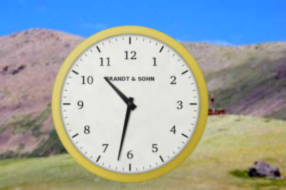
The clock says 10:32
